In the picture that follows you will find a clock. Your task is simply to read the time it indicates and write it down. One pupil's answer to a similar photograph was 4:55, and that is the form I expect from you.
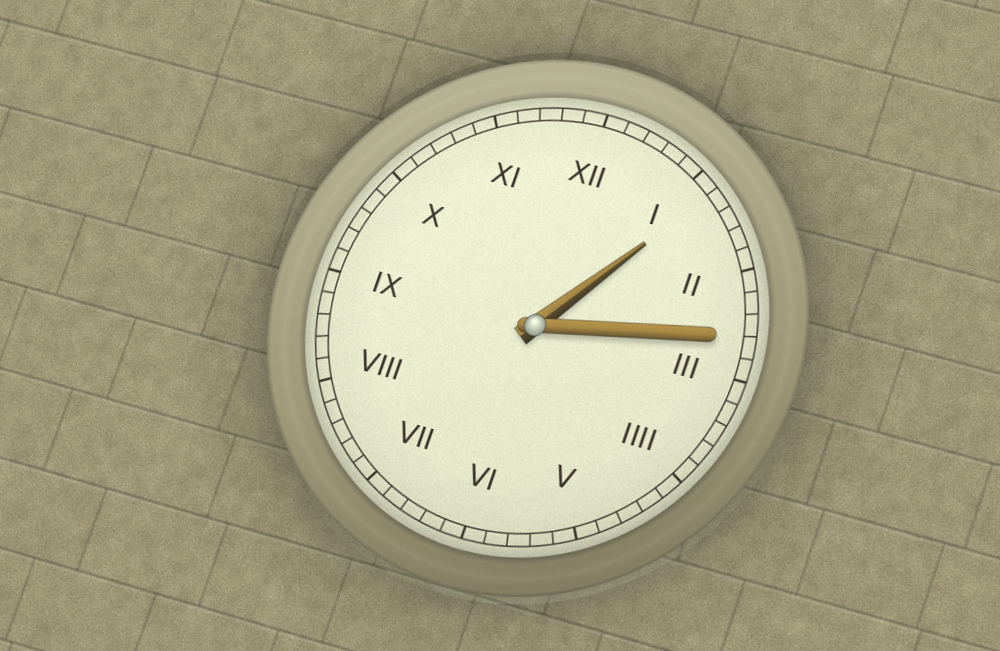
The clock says 1:13
